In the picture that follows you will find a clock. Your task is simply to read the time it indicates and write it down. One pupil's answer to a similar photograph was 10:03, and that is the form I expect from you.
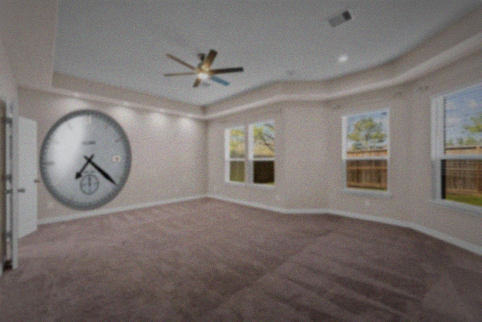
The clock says 7:22
